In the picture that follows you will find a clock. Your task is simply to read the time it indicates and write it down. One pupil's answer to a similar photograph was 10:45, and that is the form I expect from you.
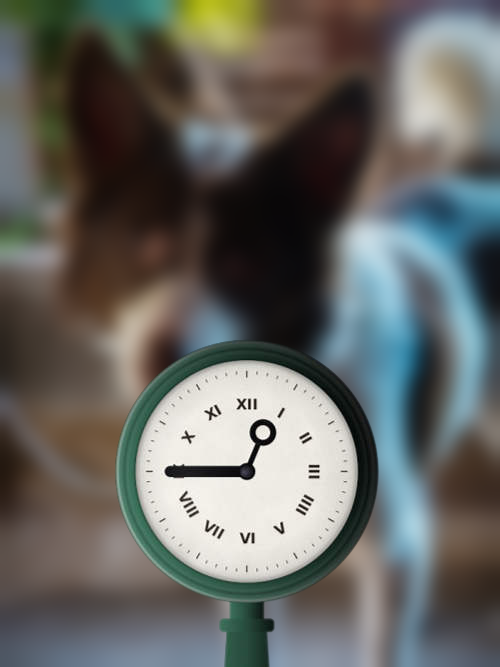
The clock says 12:45
